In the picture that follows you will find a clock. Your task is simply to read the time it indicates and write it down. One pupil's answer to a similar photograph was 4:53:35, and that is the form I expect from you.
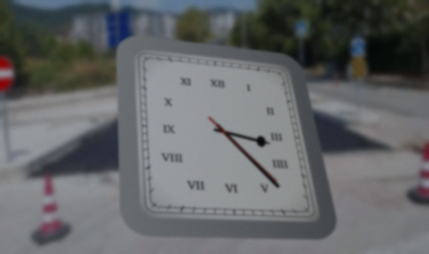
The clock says 3:23:23
